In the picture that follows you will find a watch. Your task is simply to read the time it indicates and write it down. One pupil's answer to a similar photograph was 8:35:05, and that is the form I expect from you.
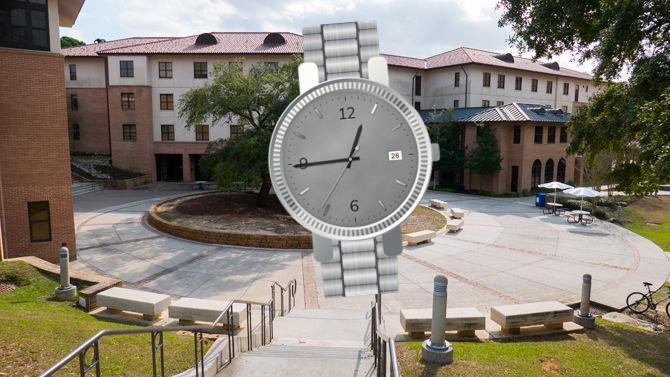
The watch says 12:44:36
